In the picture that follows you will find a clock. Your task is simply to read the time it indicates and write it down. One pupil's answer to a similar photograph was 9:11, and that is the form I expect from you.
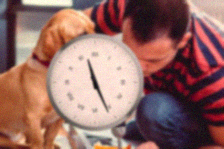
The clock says 11:26
